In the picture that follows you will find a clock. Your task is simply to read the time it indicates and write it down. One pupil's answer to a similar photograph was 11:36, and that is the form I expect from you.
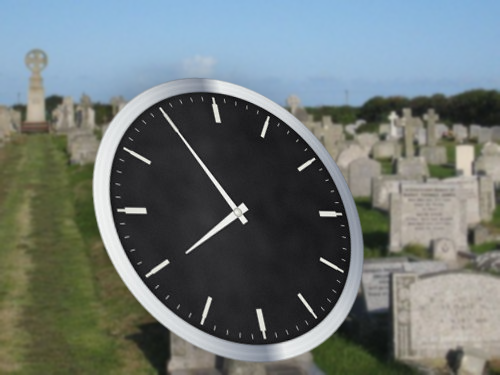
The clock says 7:55
